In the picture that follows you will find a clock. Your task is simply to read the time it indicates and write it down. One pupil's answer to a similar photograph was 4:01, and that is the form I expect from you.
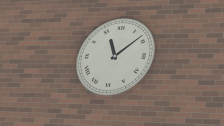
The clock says 11:08
